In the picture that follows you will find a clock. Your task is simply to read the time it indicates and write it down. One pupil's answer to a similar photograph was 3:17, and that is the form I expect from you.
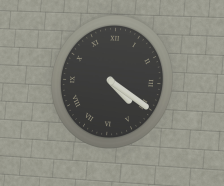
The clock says 4:20
